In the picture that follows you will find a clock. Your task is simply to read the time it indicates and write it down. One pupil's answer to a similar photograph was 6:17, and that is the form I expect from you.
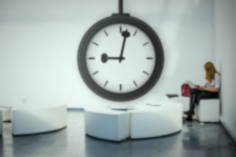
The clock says 9:02
